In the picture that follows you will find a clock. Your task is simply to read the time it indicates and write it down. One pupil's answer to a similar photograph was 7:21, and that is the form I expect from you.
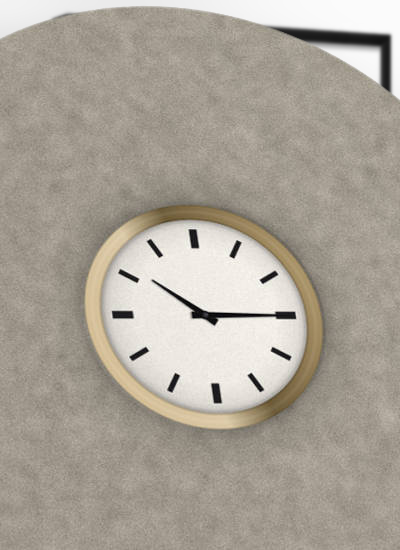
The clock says 10:15
